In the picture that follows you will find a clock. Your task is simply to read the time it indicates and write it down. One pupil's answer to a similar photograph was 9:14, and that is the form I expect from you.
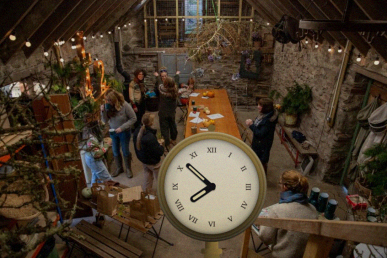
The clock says 7:52
